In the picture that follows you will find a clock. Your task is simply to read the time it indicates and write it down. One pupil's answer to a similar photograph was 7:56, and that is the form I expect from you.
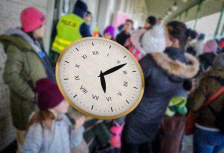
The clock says 6:12
